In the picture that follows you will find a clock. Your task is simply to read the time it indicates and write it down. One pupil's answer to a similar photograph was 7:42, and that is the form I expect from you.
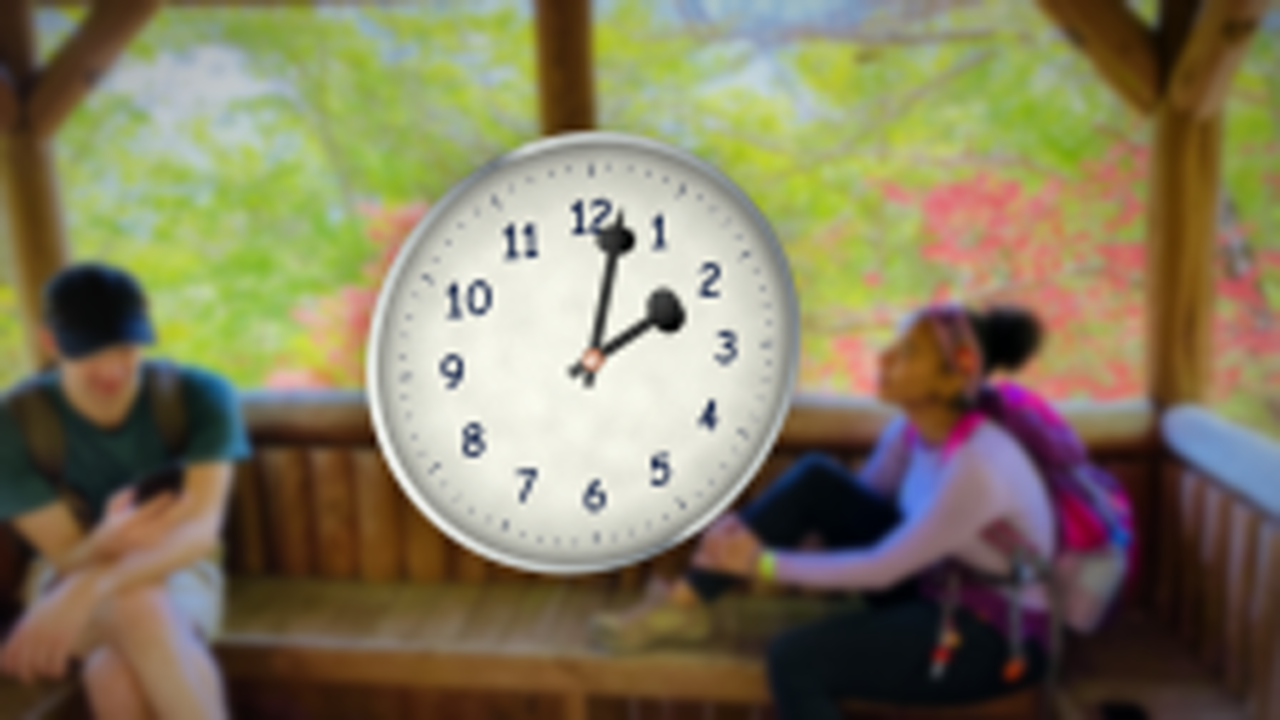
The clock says 2:02
